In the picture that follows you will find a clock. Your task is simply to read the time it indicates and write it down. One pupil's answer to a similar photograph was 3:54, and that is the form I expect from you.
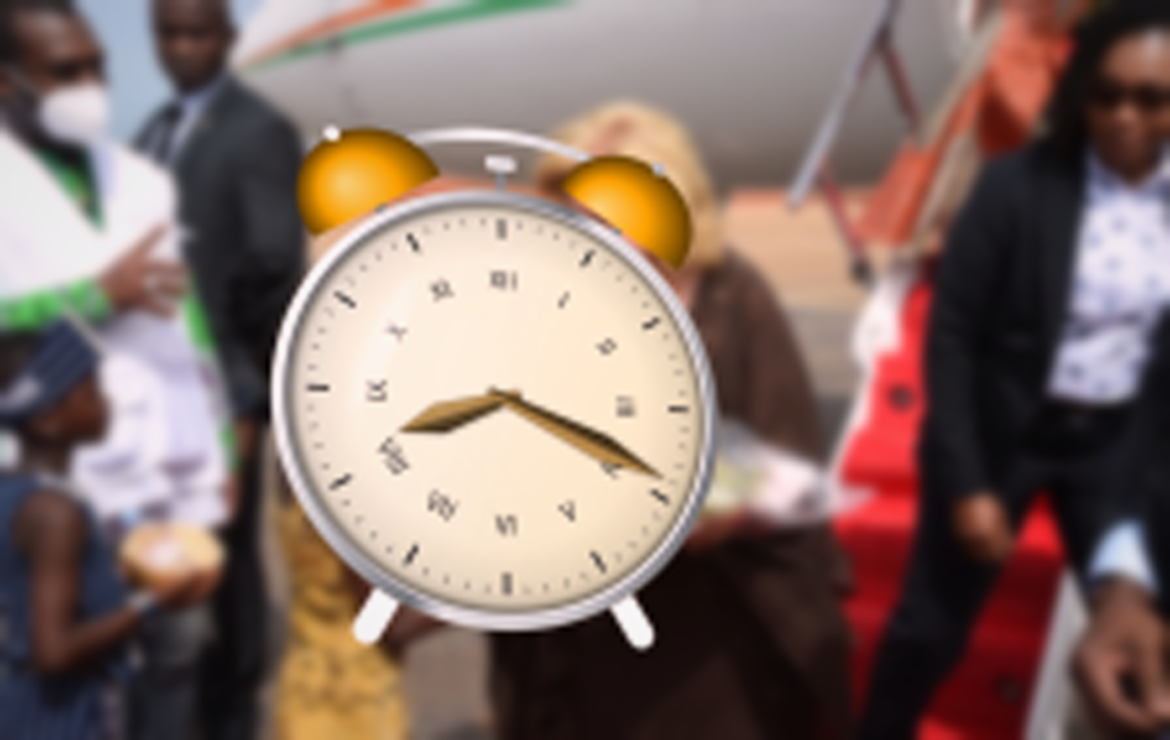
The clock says 8:19
